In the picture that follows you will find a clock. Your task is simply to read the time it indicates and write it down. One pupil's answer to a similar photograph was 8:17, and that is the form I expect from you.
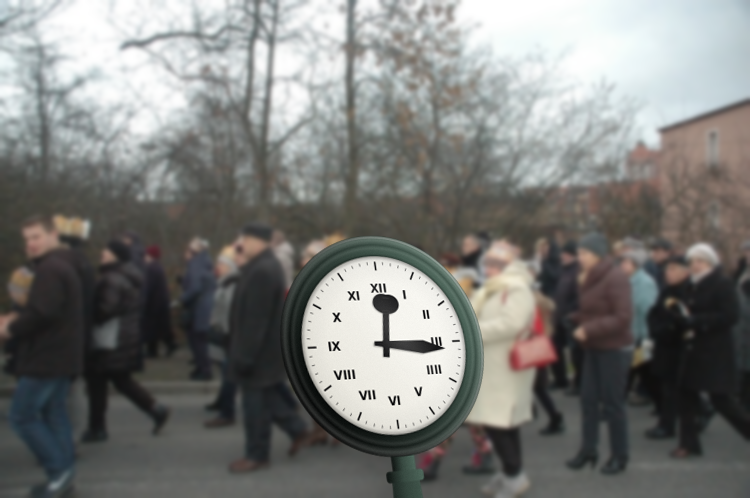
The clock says 12:16
